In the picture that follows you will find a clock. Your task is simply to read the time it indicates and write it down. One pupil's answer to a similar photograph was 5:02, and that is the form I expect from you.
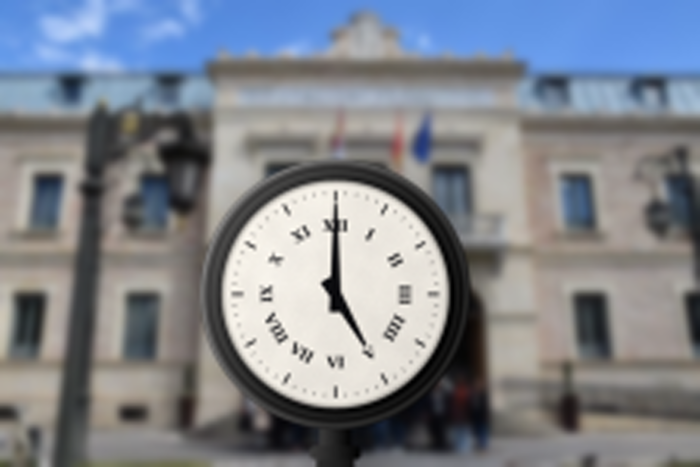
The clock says 5:00
